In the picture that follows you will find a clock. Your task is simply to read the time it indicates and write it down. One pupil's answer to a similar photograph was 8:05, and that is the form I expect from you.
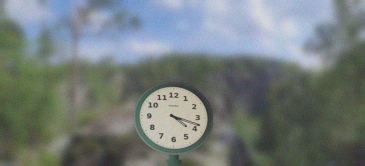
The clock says 4:18
